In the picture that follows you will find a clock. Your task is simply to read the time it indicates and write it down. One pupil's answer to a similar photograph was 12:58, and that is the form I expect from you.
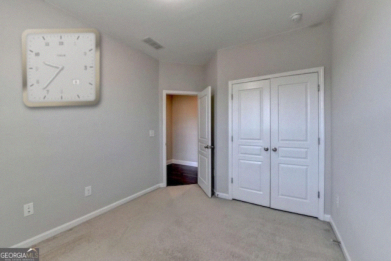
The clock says 9:37
